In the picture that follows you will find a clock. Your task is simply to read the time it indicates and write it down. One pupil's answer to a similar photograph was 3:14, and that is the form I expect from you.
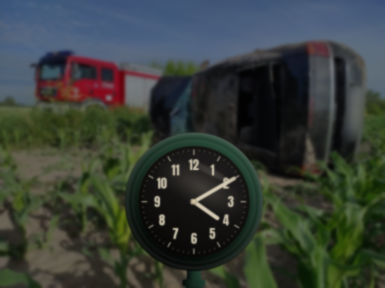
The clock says 4:10
